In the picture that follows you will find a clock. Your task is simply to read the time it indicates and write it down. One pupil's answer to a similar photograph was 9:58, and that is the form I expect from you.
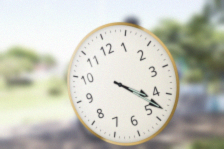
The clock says 4:23
